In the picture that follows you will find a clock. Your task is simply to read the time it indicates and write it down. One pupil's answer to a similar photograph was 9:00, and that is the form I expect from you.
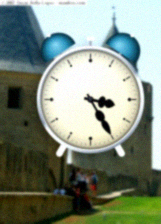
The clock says 3:25
